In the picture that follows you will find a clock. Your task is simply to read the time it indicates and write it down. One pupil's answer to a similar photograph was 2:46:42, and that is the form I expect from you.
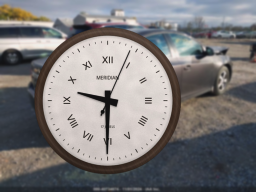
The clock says 9:30:04
